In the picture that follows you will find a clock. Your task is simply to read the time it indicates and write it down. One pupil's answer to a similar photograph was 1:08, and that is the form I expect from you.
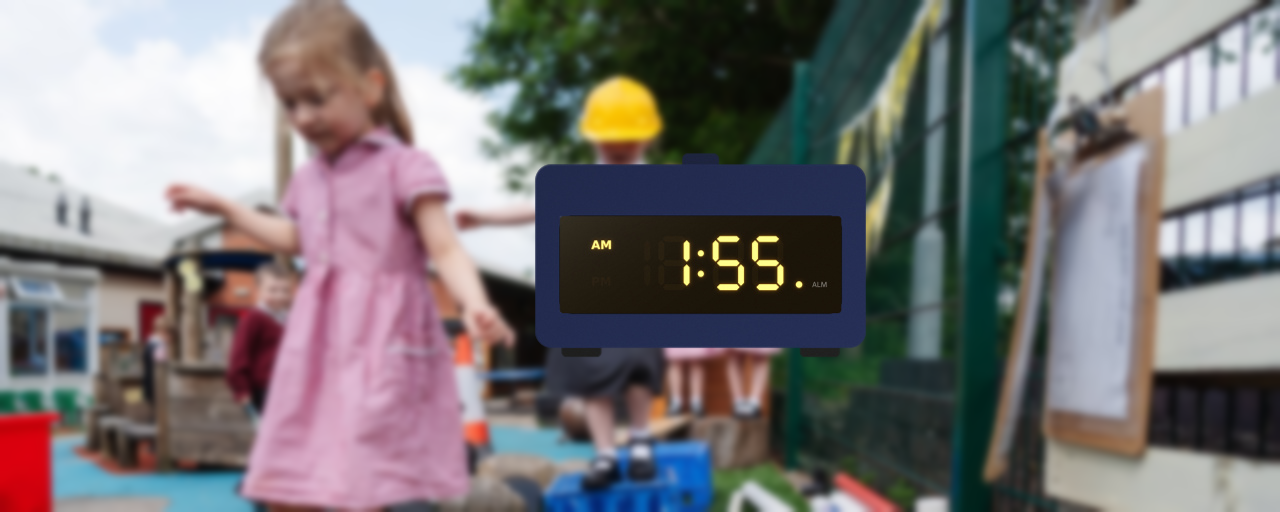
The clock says 1:55
